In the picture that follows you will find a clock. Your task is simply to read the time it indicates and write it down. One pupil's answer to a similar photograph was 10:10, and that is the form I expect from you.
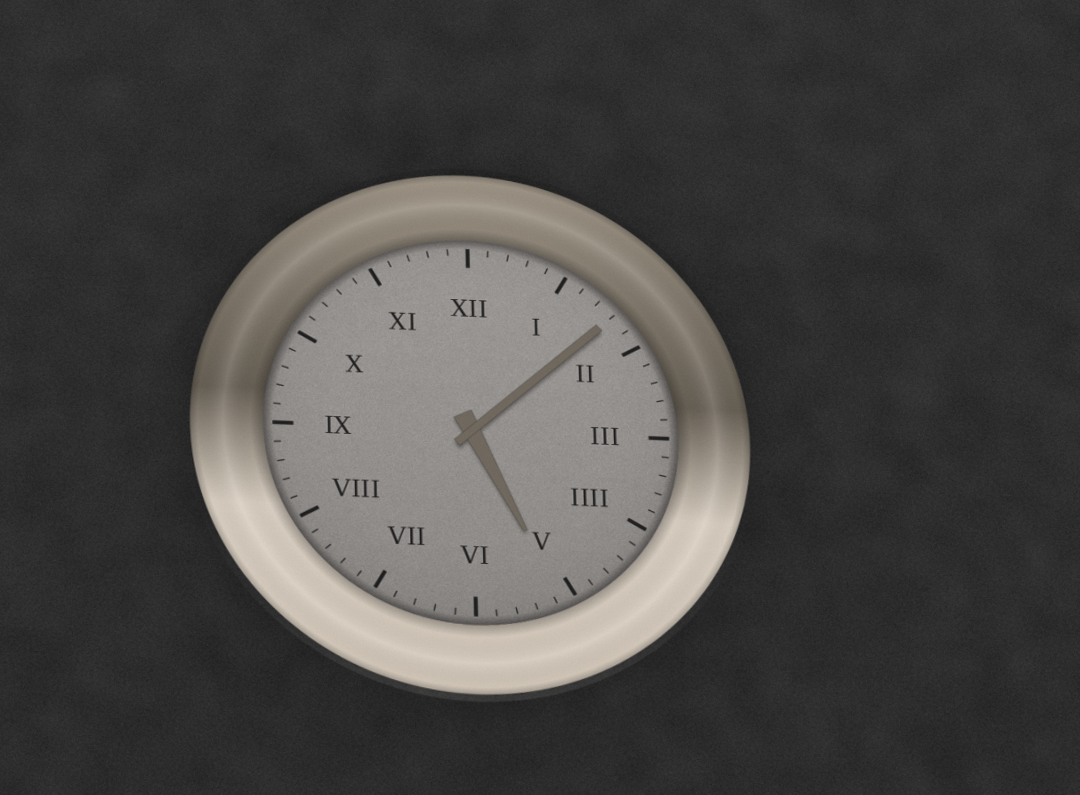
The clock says 5:08
